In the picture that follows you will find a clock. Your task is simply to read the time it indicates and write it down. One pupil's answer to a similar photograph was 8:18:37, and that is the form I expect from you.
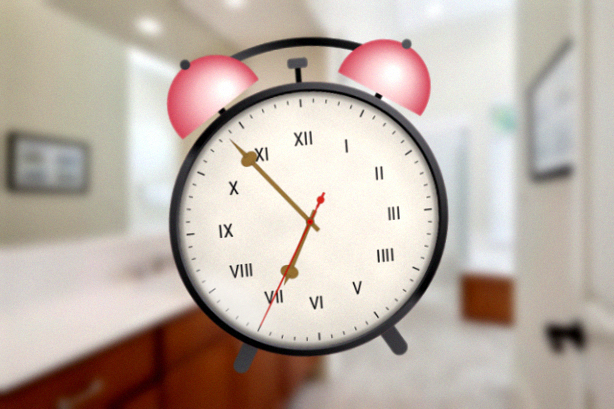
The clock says 6:53:35
